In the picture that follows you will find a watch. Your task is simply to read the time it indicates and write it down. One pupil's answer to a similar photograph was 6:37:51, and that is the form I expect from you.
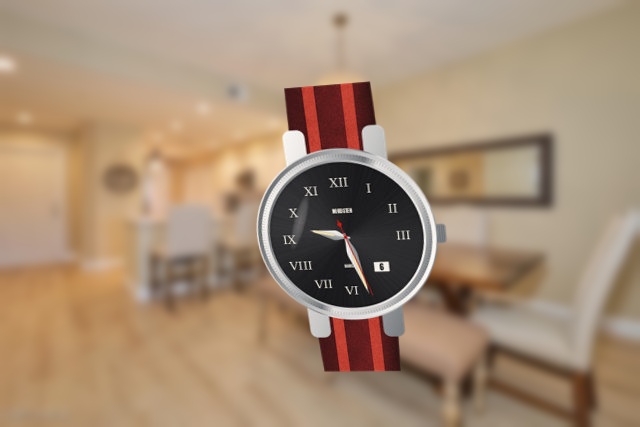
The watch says 9:27:27
